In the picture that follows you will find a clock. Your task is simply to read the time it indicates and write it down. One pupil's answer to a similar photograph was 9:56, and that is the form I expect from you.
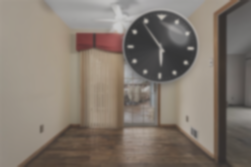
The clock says 5:54
